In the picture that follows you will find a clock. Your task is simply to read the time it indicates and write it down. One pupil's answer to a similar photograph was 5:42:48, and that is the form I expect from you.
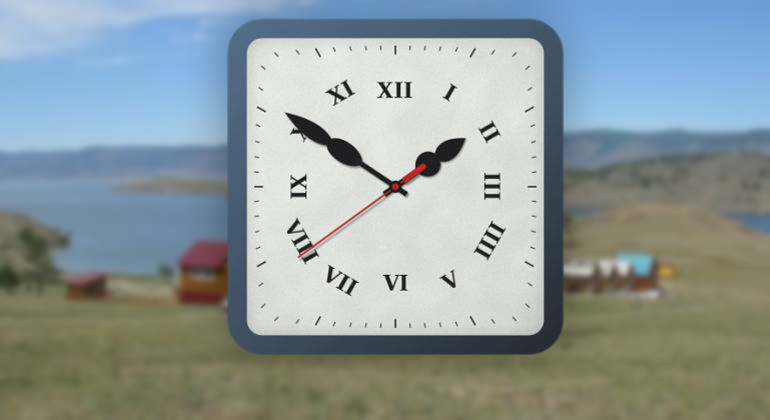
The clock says 1:50:39
